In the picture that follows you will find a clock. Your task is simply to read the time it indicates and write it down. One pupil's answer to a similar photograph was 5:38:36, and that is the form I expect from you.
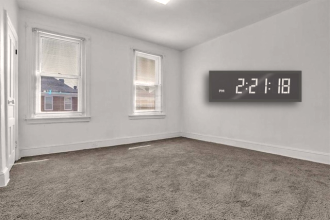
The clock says 2:21:18
